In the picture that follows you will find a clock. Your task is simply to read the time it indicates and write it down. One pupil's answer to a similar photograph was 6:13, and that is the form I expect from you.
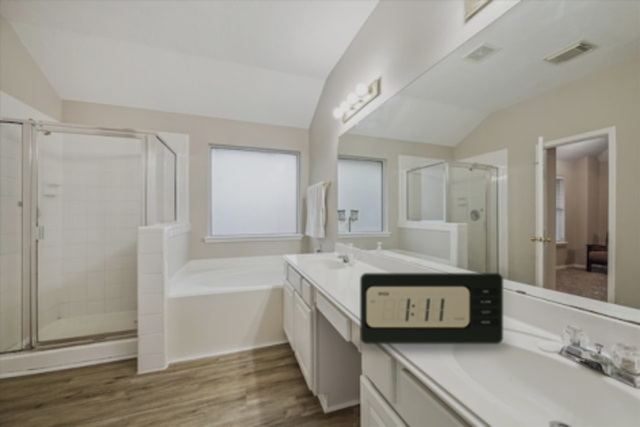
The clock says 1:11
